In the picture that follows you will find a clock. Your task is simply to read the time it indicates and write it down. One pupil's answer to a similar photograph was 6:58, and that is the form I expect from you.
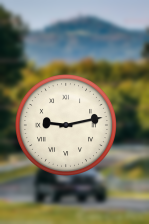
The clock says 9:13
